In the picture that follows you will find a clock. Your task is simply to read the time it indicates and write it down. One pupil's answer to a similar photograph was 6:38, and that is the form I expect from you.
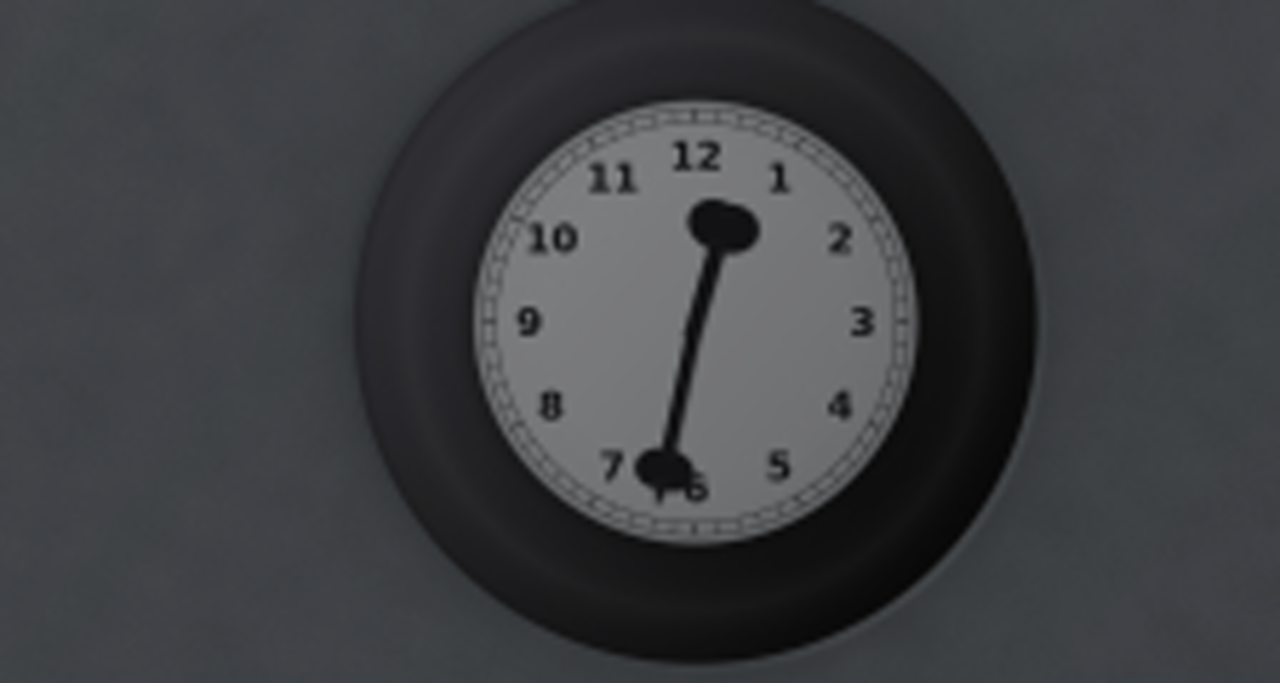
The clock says 12:32
